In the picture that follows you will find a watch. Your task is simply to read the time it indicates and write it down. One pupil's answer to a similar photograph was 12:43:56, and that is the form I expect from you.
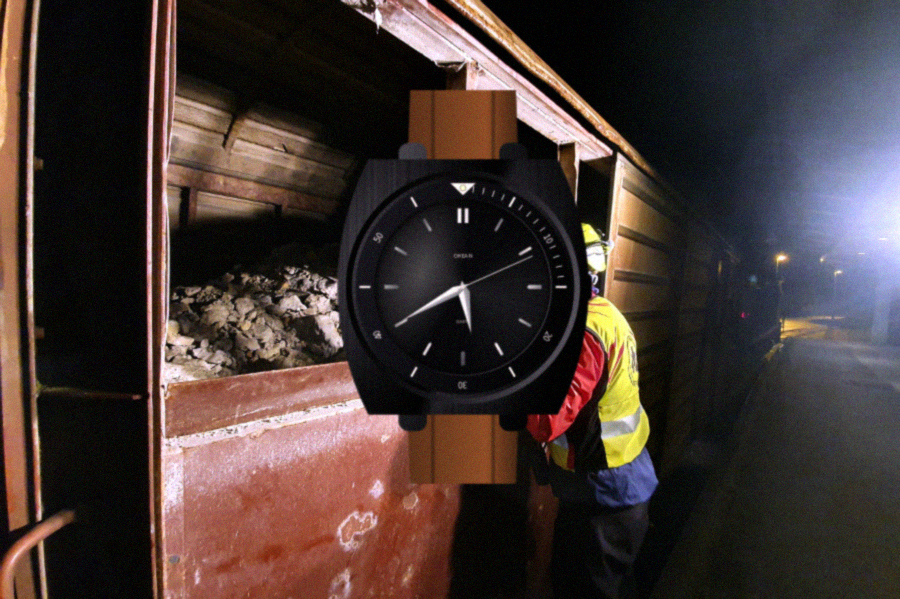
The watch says 5:40:11
